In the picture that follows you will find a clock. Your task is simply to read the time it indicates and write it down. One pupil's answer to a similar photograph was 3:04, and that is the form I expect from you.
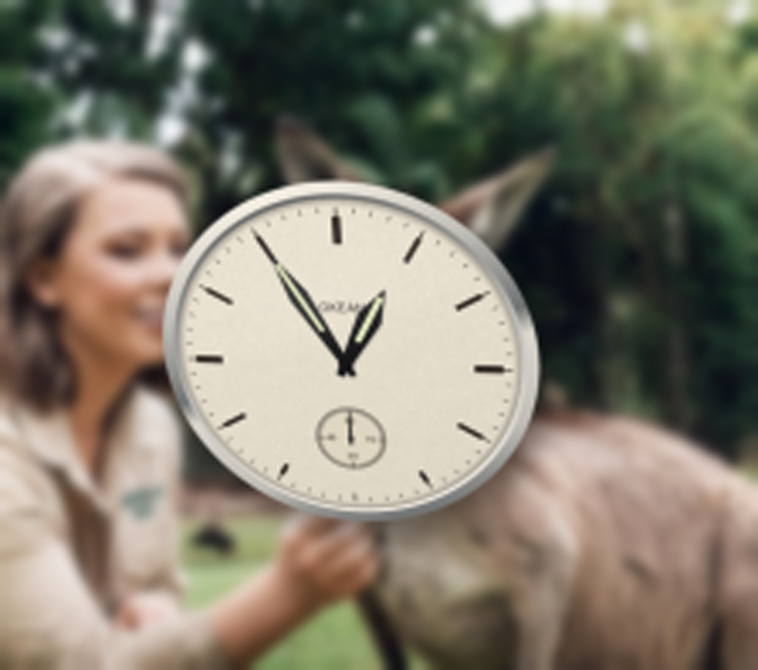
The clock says 12:55
